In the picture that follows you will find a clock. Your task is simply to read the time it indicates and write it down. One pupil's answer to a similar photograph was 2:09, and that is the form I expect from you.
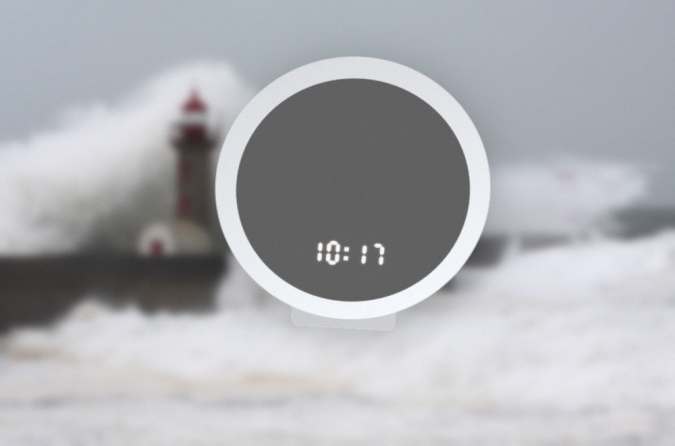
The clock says 10:17
